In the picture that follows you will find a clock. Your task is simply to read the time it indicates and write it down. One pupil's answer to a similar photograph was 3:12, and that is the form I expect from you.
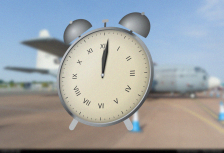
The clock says 12:01
